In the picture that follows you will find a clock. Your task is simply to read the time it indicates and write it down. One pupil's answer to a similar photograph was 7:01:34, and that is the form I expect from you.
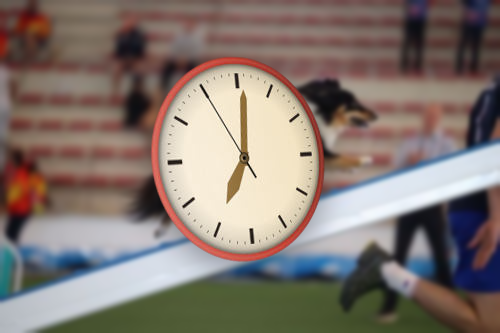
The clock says 7:00:55
